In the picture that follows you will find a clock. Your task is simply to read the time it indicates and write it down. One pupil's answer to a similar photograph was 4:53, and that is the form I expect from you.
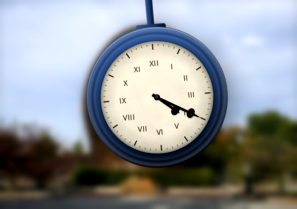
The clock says 4:20
